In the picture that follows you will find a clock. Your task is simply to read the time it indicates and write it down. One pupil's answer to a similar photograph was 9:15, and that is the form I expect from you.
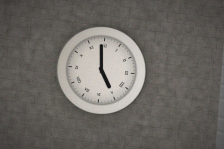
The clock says 4:59
